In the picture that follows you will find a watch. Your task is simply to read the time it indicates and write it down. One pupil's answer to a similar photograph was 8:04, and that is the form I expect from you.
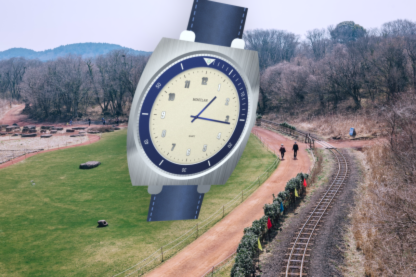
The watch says 1:16
